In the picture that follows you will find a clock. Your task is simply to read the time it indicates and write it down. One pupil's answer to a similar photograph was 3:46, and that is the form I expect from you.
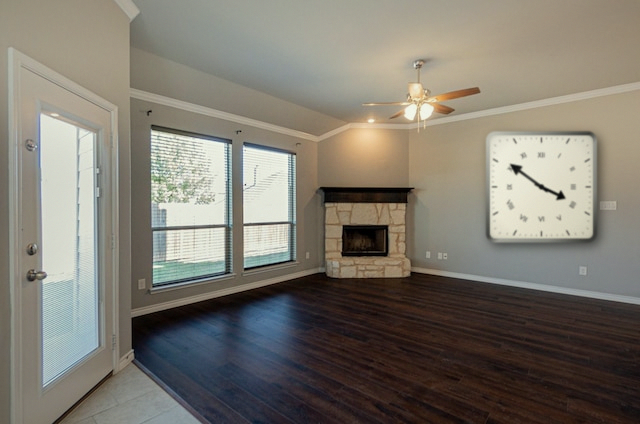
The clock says 3:51
